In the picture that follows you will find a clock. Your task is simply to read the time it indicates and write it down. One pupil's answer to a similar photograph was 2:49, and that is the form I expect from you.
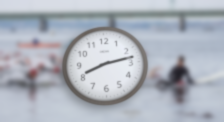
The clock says 8:13
